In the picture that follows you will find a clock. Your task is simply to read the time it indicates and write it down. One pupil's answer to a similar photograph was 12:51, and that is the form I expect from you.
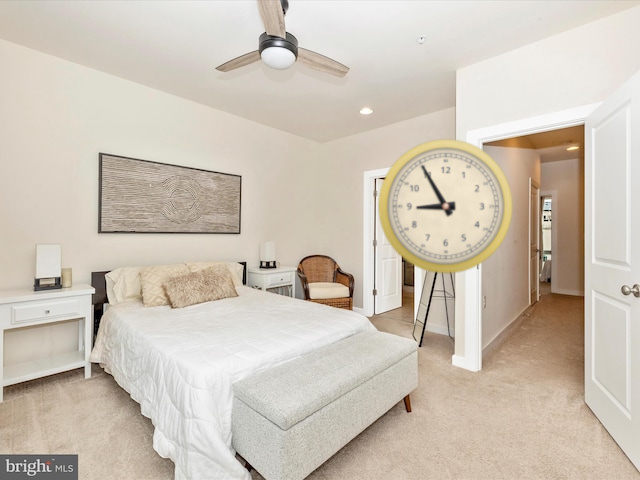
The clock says 8:55
